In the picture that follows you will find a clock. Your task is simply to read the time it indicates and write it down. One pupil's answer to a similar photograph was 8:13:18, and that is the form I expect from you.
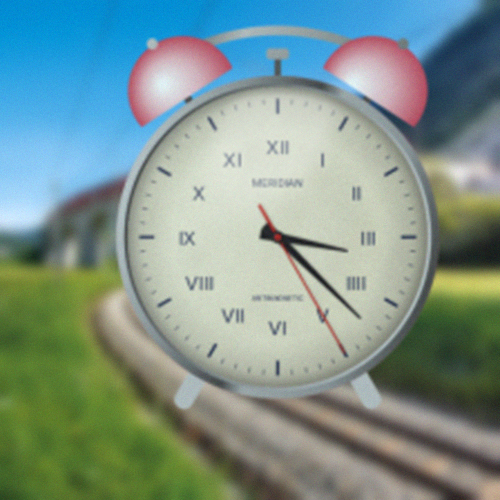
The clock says 3:22:25
